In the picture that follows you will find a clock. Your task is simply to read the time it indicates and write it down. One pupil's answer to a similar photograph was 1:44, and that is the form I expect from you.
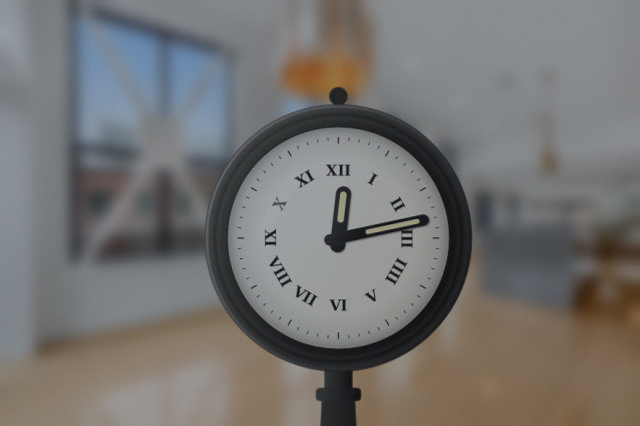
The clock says 12:13
